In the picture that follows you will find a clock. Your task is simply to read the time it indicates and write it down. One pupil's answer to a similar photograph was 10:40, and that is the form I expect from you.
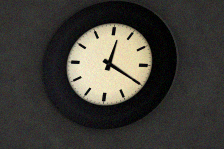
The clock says 12:20
